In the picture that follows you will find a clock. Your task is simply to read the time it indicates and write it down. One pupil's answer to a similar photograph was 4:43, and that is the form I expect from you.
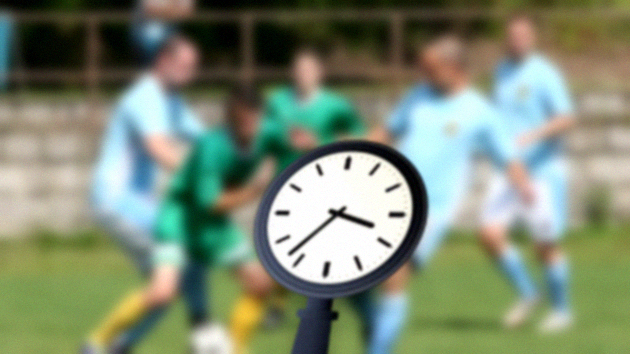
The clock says 3:37
